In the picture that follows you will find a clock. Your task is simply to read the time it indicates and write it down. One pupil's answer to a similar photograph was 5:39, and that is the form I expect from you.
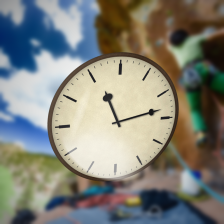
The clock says 11:13
